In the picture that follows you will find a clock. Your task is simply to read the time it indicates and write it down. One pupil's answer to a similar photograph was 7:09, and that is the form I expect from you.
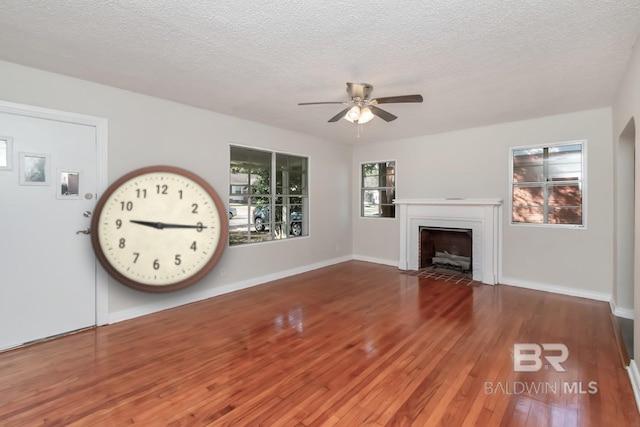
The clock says 9:15
